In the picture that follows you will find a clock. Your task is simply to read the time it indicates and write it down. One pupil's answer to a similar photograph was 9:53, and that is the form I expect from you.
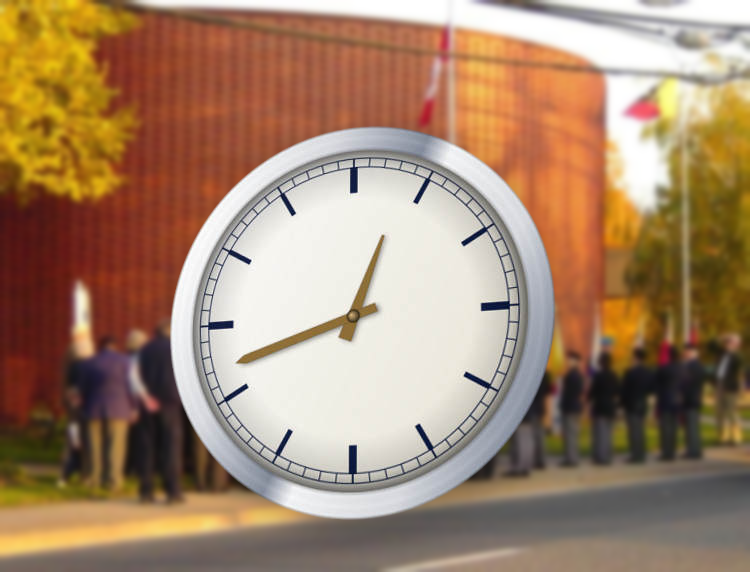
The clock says 12:42
